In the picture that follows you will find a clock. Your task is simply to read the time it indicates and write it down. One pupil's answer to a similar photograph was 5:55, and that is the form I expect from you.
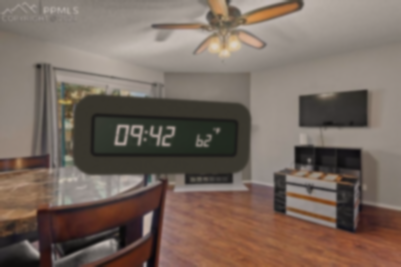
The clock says 9:42
